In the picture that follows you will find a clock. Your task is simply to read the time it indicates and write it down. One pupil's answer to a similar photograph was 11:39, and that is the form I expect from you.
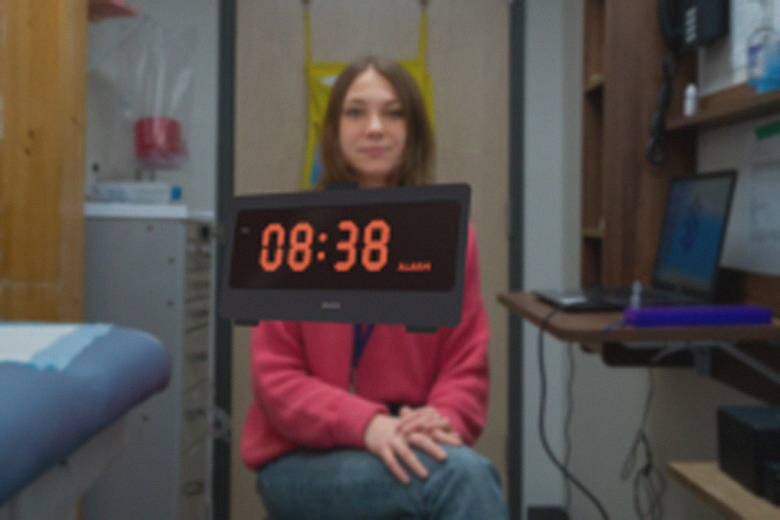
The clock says 8:38
